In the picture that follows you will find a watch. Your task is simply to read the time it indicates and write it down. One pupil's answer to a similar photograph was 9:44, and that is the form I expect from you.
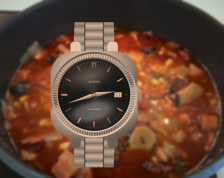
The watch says 2:42
